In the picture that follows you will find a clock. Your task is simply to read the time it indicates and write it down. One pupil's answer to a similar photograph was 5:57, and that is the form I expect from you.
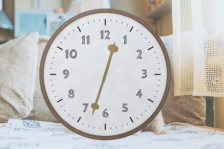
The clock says 12:33
